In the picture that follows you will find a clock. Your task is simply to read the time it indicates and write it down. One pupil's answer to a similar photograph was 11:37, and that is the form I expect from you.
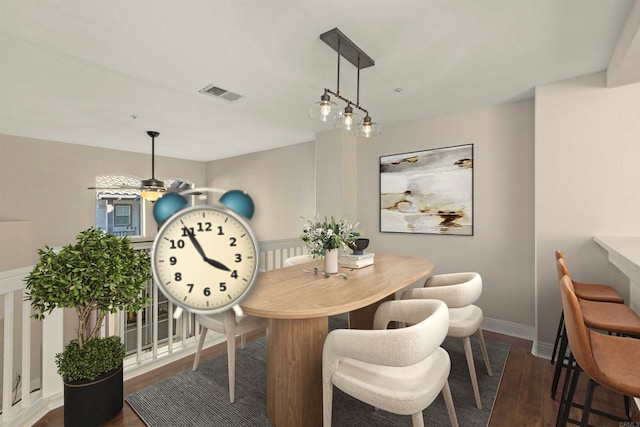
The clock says 3:55
